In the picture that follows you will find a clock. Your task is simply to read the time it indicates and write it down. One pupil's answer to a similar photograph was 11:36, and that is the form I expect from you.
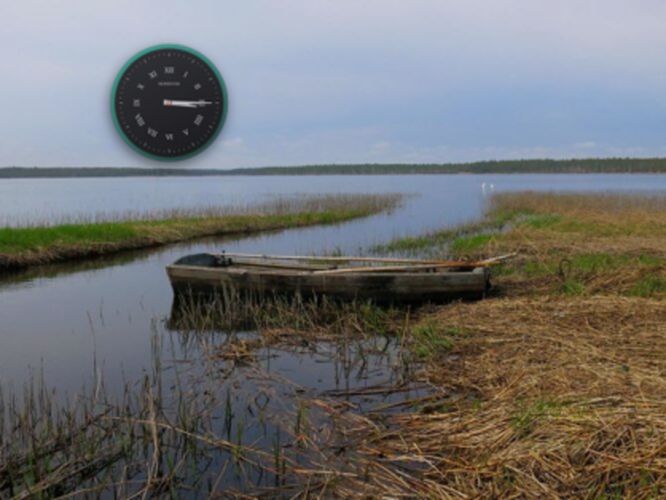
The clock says 3:15
